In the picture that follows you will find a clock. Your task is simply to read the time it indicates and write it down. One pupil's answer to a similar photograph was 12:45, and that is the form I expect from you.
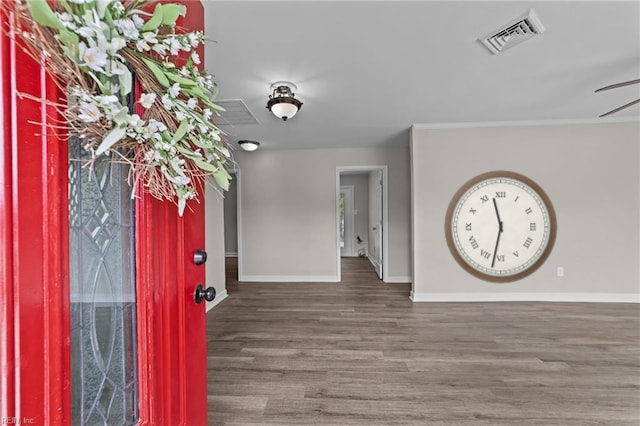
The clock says 11:32
